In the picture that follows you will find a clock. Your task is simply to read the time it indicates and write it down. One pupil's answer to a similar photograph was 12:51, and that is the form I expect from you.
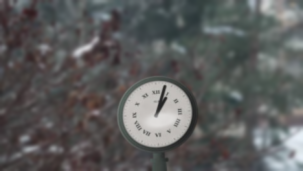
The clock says 1:03
